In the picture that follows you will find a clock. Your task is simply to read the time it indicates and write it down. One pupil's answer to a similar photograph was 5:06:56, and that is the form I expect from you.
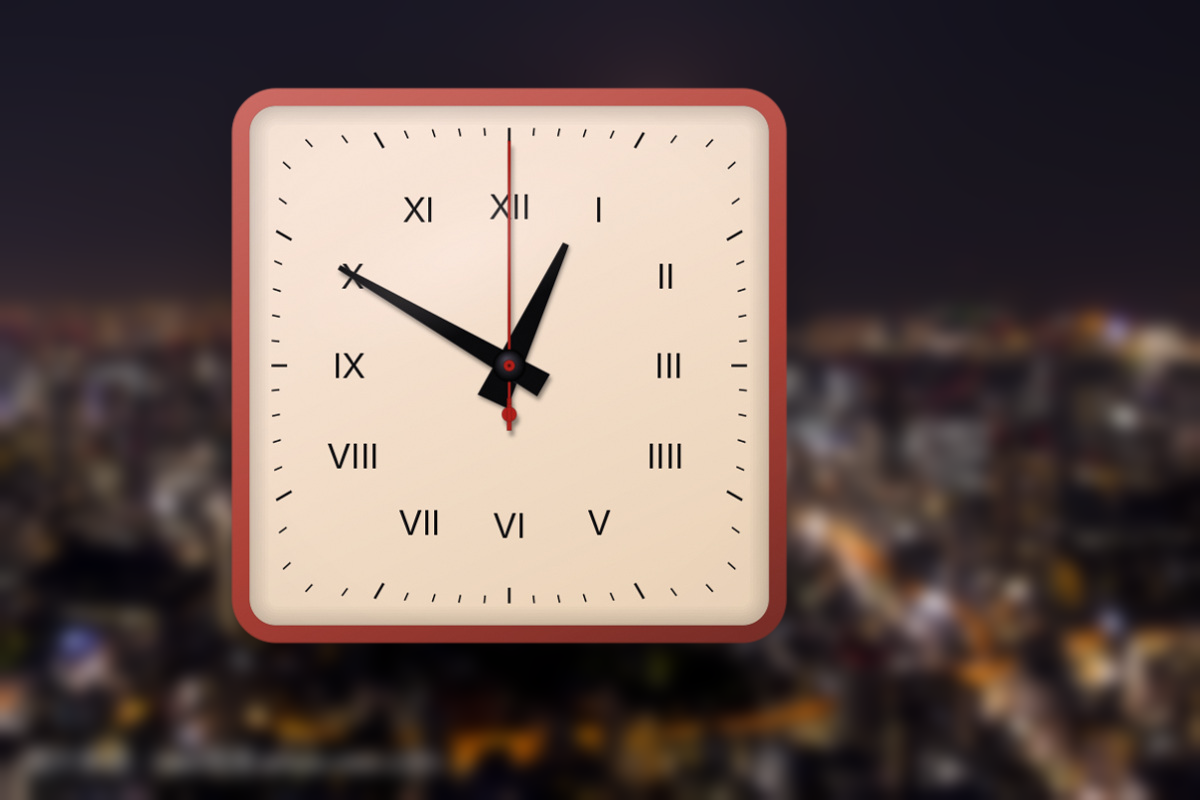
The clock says 12:50:00
